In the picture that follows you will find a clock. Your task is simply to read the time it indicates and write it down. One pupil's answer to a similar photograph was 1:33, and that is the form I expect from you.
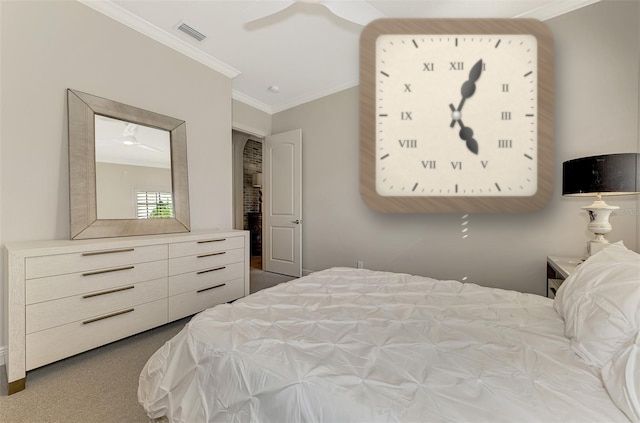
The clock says 5:04
